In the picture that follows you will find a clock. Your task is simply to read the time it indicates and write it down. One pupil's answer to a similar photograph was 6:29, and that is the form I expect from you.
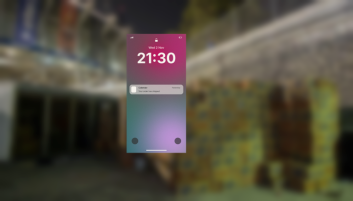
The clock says 21:30
